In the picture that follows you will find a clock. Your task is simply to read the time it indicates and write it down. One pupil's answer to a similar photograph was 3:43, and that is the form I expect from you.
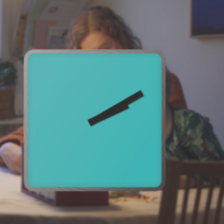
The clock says 2:10
